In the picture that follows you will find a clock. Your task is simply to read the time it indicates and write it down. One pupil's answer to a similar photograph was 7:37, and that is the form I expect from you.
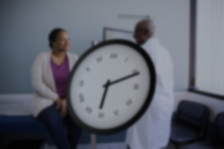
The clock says 6:11
